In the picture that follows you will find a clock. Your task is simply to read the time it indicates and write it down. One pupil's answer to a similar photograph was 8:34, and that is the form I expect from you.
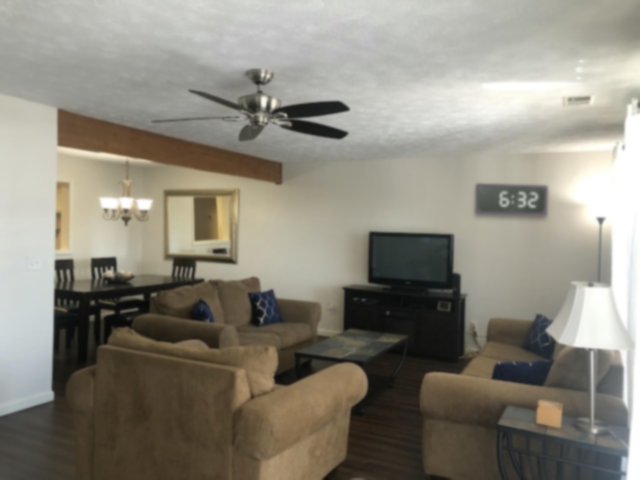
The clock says 6:32
